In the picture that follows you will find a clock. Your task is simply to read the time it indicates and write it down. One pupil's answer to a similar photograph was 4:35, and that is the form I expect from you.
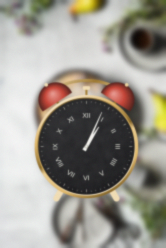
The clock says 1:04
